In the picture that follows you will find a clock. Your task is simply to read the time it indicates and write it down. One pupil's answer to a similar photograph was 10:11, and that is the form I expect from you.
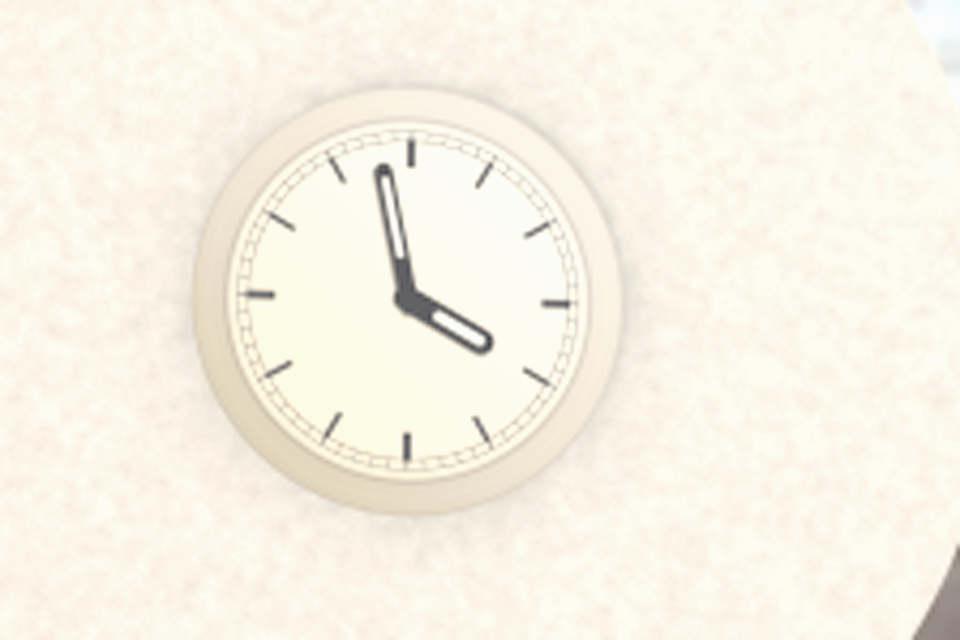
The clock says 3:58
